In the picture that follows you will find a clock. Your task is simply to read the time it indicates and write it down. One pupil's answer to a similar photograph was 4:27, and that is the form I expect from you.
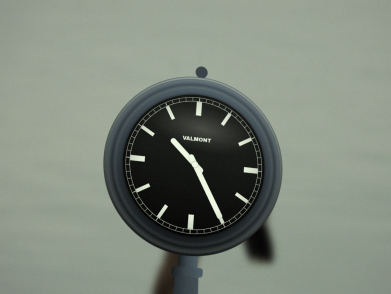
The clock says 10:25
